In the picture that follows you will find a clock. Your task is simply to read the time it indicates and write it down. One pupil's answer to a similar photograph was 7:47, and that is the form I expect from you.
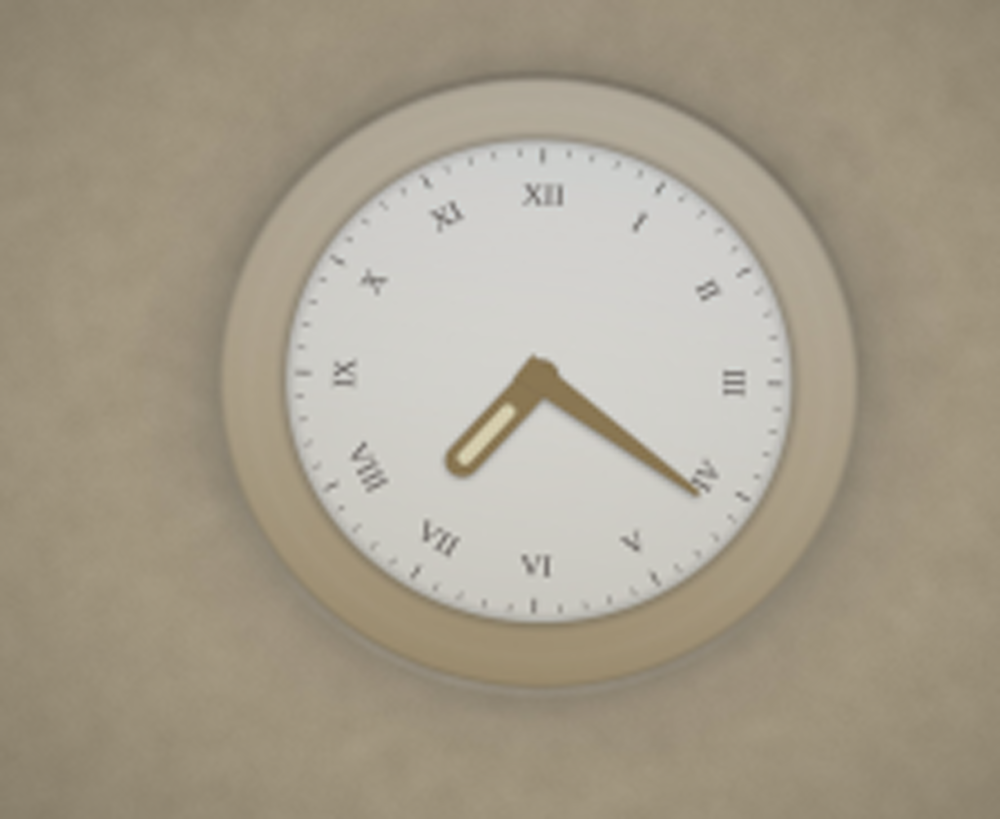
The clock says 7:21
